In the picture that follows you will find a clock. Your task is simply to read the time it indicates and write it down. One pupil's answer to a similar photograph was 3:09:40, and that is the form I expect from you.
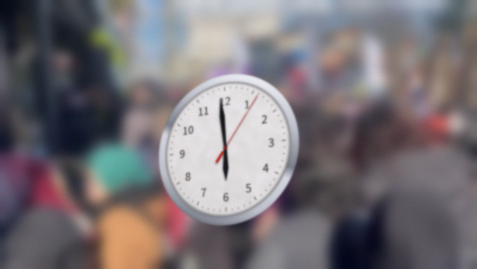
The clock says 5:59:06
